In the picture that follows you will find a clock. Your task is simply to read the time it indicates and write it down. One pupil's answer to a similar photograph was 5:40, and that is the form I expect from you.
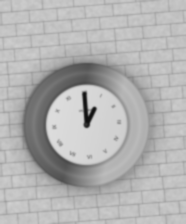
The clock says 1:00
